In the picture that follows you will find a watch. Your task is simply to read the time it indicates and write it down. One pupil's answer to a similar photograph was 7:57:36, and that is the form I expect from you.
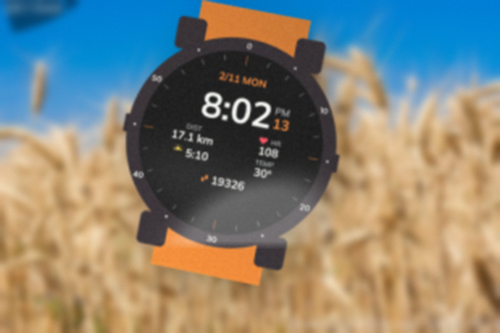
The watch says 8:02:13
